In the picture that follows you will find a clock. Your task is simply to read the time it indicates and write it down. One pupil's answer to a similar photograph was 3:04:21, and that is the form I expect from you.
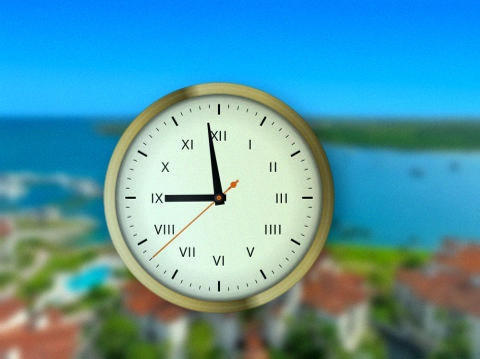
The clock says 8:58:38
